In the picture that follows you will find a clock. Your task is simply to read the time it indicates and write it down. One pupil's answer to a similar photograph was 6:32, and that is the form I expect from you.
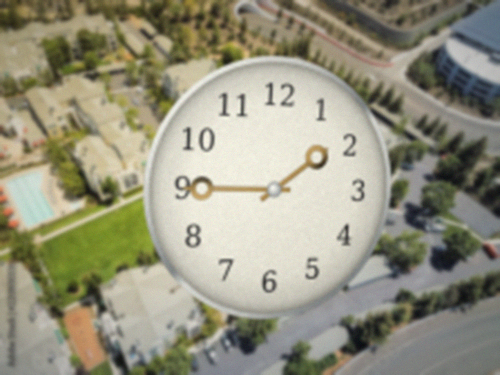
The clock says 1:45
